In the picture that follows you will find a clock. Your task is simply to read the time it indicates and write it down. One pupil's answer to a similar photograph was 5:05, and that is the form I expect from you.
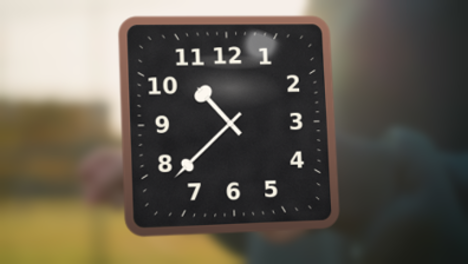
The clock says 10:38
